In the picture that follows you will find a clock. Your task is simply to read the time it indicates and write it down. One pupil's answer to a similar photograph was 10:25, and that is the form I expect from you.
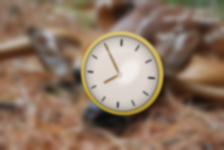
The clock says 7:55
